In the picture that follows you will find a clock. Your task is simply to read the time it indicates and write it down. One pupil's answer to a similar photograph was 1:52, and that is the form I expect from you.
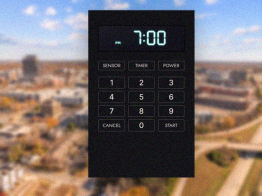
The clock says 7:00
